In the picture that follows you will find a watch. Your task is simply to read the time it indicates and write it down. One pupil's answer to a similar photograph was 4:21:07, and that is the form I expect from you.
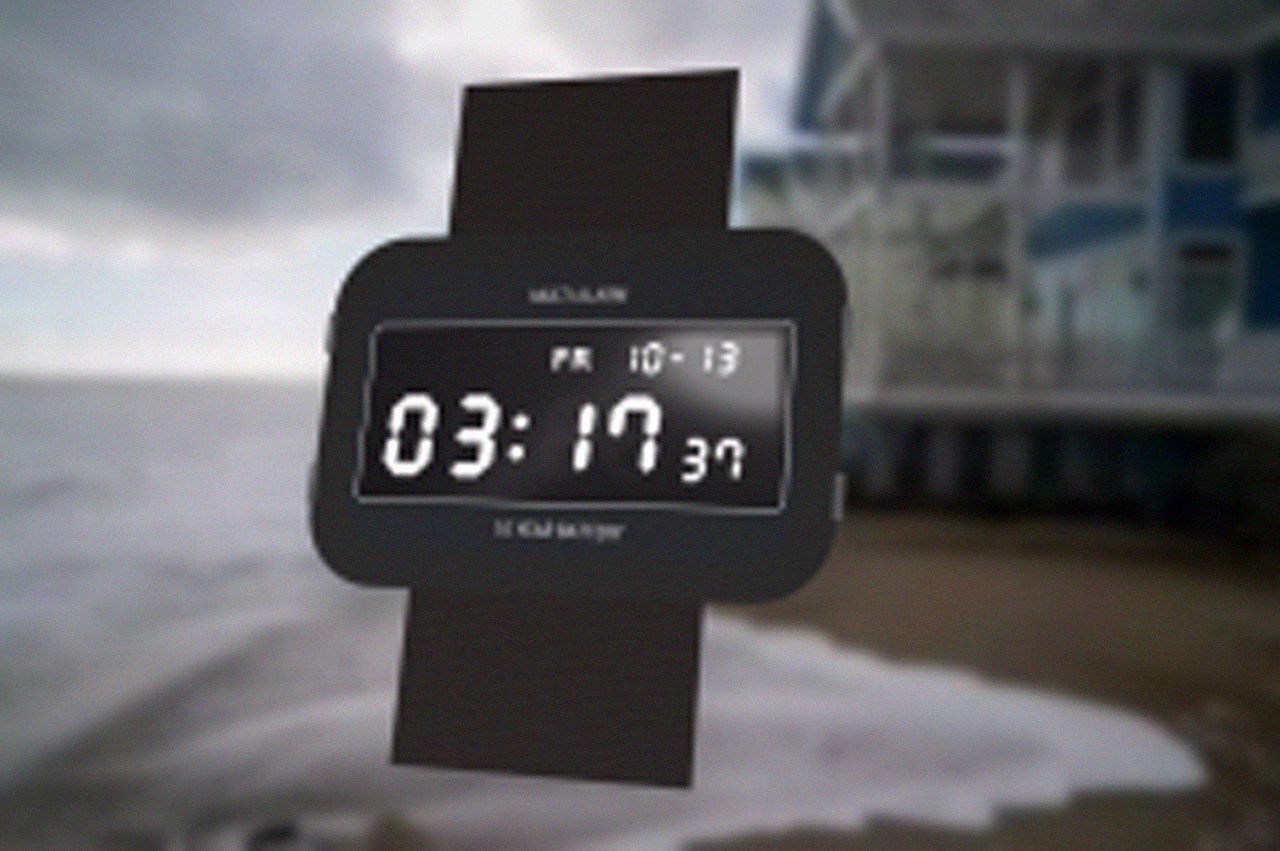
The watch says 3:17:37
